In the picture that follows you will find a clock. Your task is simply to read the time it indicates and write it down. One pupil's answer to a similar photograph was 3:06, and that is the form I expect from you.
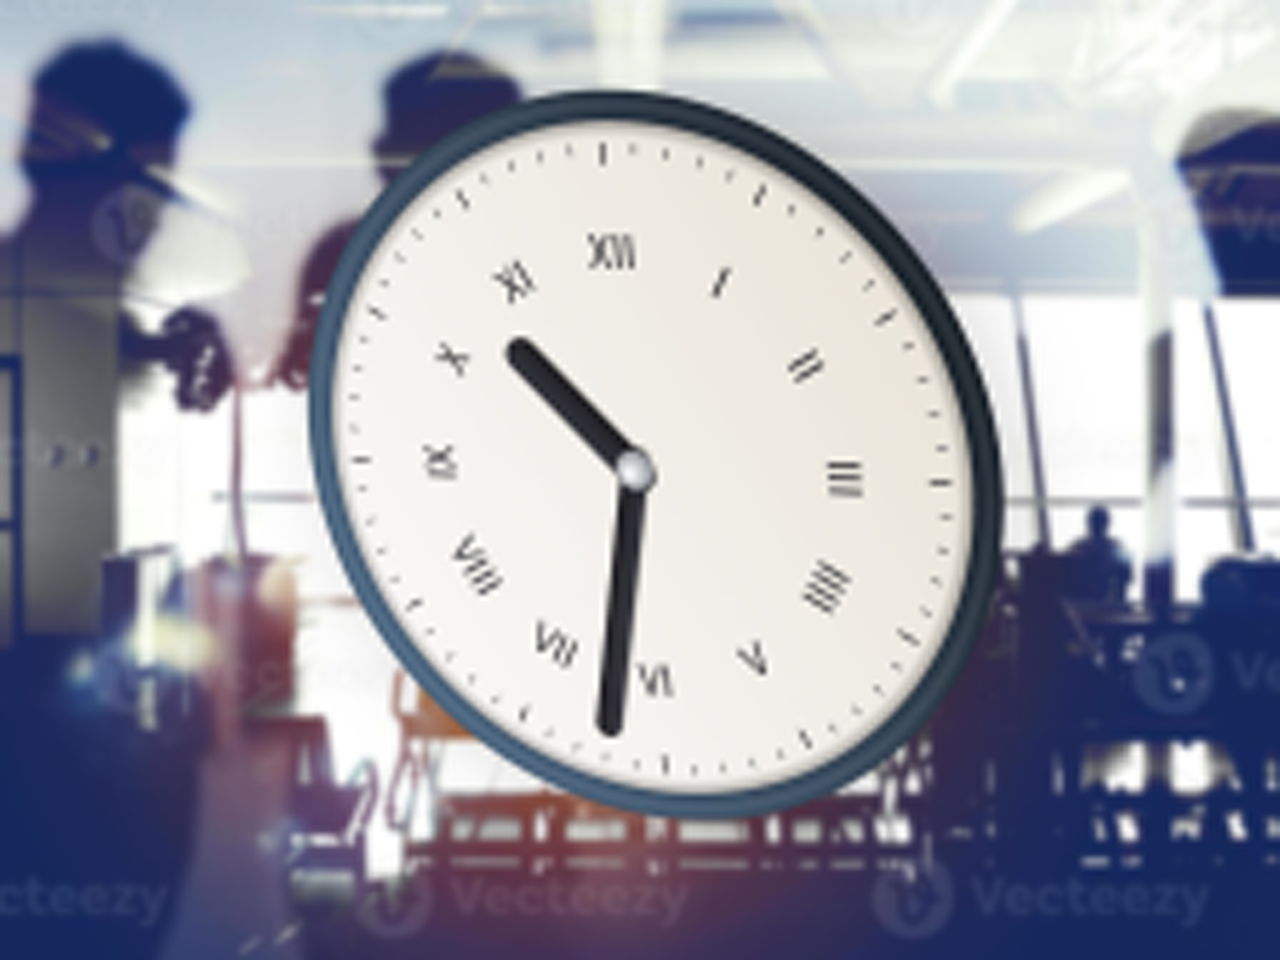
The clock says 10:32
